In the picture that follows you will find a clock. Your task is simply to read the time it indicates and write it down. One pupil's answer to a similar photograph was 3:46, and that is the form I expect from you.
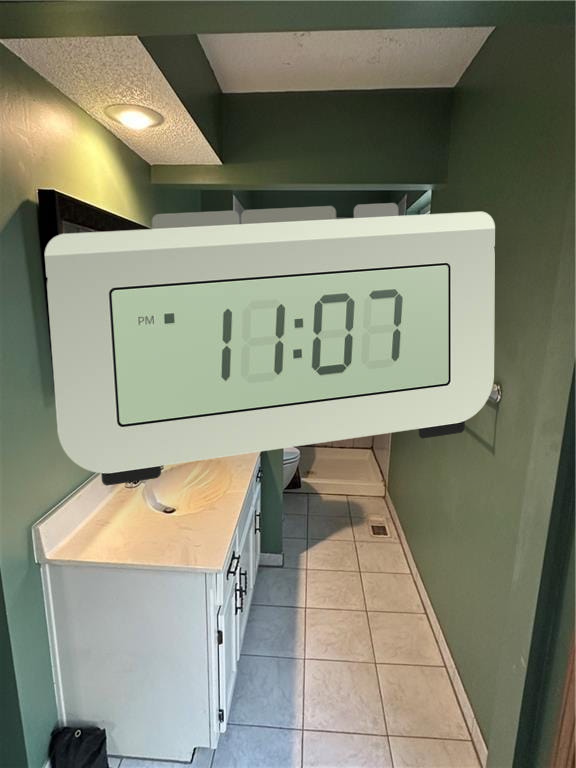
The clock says 11:07
